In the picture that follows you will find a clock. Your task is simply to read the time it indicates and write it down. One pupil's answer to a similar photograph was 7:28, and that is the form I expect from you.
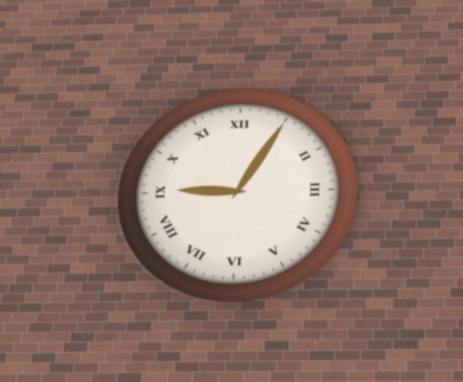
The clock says 9:05
